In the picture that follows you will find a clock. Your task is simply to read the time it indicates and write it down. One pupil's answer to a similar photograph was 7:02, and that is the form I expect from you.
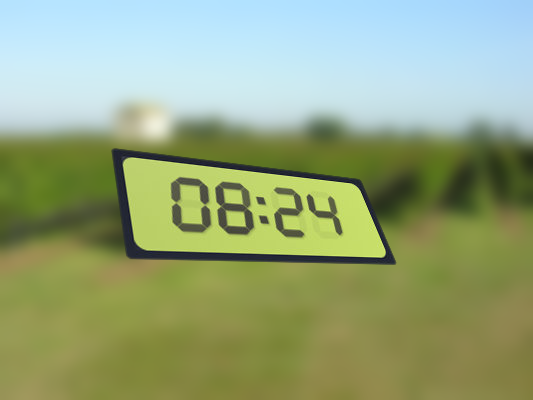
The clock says 8:24
